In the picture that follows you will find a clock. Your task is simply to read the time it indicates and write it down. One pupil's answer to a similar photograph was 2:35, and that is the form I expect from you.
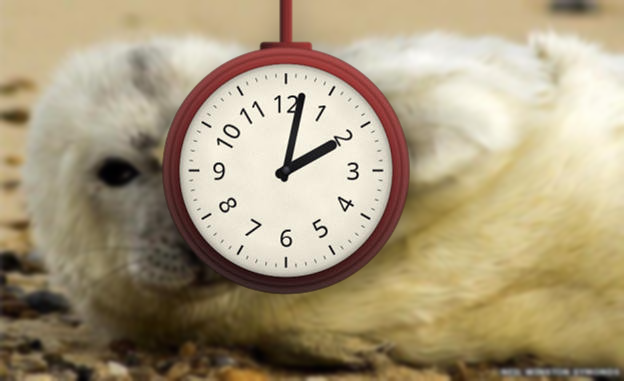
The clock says 2:02
